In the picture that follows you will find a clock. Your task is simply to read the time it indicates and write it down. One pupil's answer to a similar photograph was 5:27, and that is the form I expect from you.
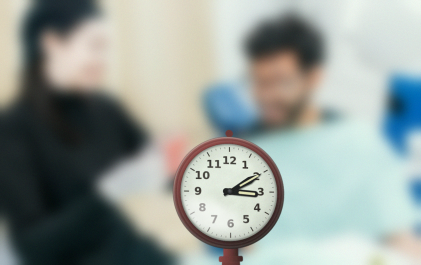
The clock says 3:10
